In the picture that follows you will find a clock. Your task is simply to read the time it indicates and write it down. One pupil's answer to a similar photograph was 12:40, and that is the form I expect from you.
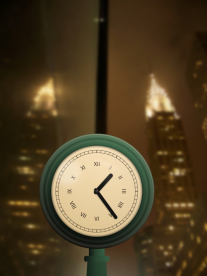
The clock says 1:24
